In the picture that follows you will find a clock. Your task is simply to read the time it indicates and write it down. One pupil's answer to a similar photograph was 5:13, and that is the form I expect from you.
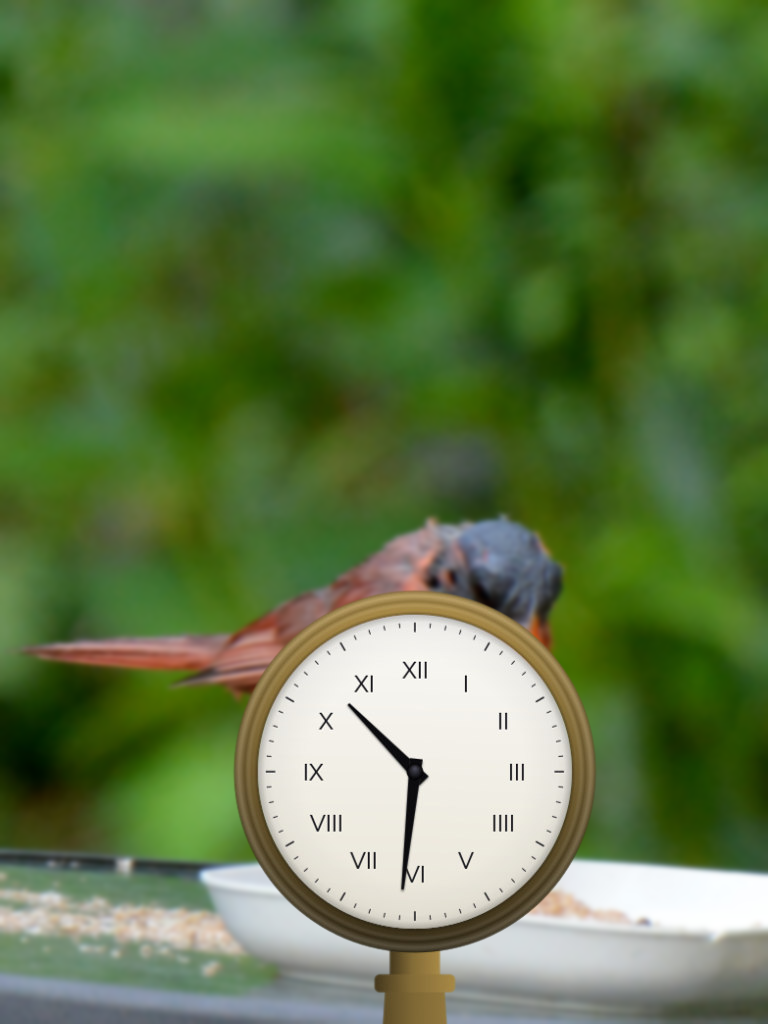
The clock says 10:31
